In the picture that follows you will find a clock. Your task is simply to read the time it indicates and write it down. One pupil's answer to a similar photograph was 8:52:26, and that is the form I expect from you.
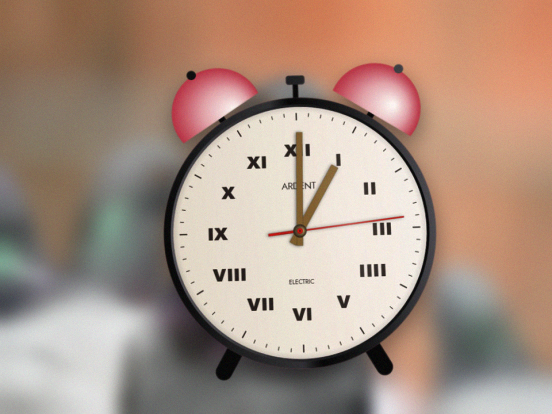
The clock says 1:00:14
